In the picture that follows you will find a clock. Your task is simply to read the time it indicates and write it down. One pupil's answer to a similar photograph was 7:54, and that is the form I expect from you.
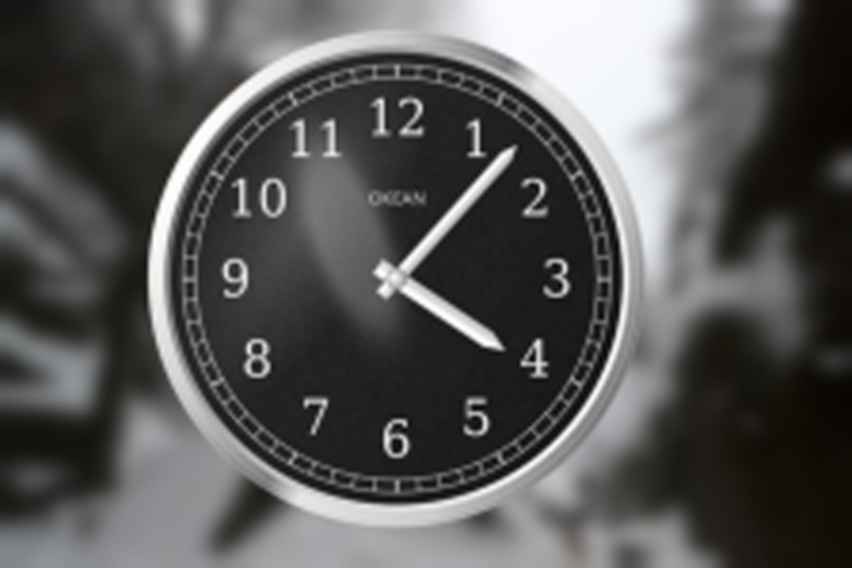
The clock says 4:07
